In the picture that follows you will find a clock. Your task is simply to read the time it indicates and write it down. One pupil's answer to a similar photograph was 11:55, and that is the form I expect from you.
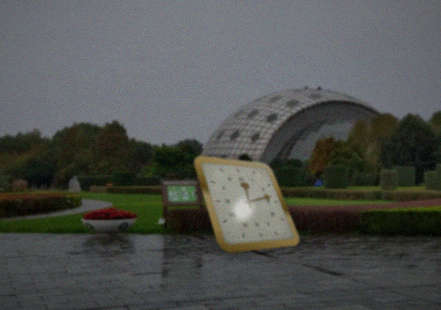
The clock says 12:13
